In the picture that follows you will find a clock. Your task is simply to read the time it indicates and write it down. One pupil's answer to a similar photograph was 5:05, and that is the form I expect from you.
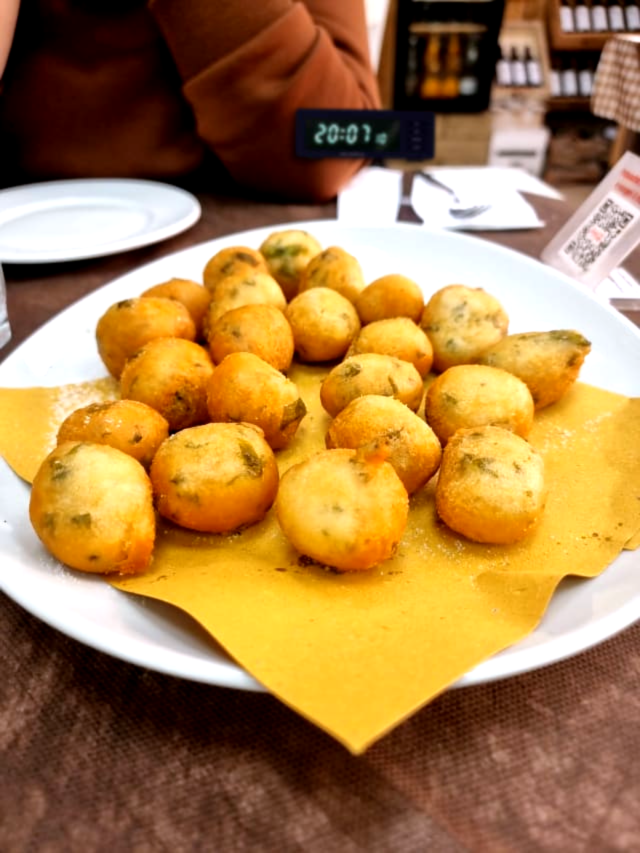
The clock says 20:07
